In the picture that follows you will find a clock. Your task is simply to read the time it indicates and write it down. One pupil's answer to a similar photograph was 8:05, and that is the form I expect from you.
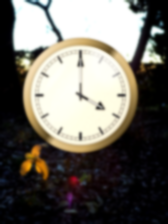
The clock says 4:00
